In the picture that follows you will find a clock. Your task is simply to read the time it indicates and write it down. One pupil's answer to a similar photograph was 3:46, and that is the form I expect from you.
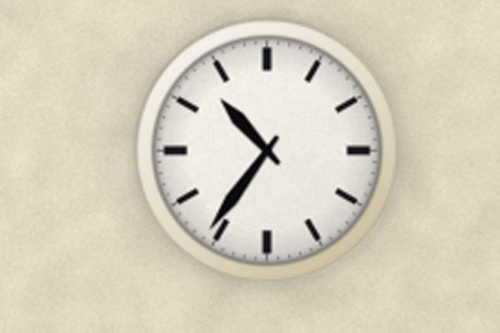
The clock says 10:36
